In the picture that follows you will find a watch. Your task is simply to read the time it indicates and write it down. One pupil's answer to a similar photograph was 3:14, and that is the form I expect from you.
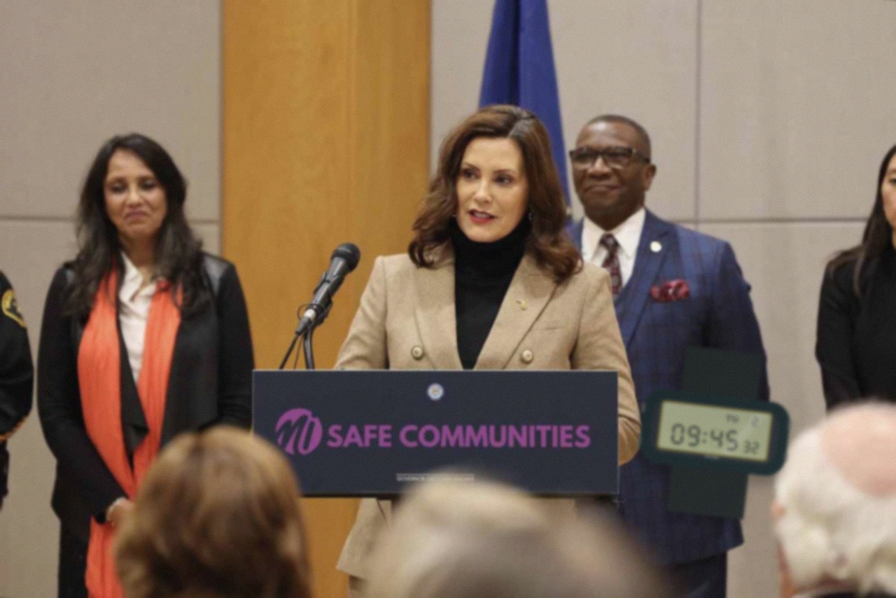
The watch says 9:45
